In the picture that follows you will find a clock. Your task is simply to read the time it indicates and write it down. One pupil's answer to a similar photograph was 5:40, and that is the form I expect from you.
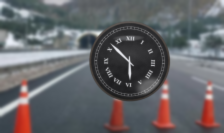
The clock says 5:52
